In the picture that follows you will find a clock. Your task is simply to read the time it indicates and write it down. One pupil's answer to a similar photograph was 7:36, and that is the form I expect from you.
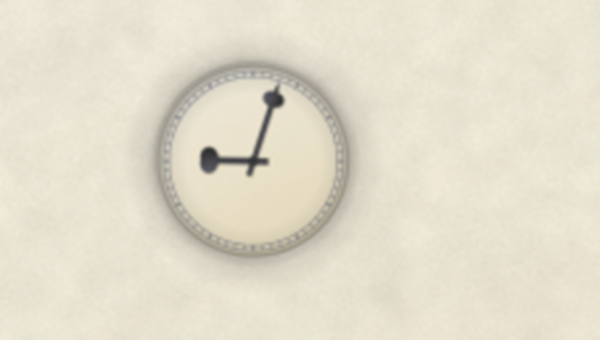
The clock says 9:03
